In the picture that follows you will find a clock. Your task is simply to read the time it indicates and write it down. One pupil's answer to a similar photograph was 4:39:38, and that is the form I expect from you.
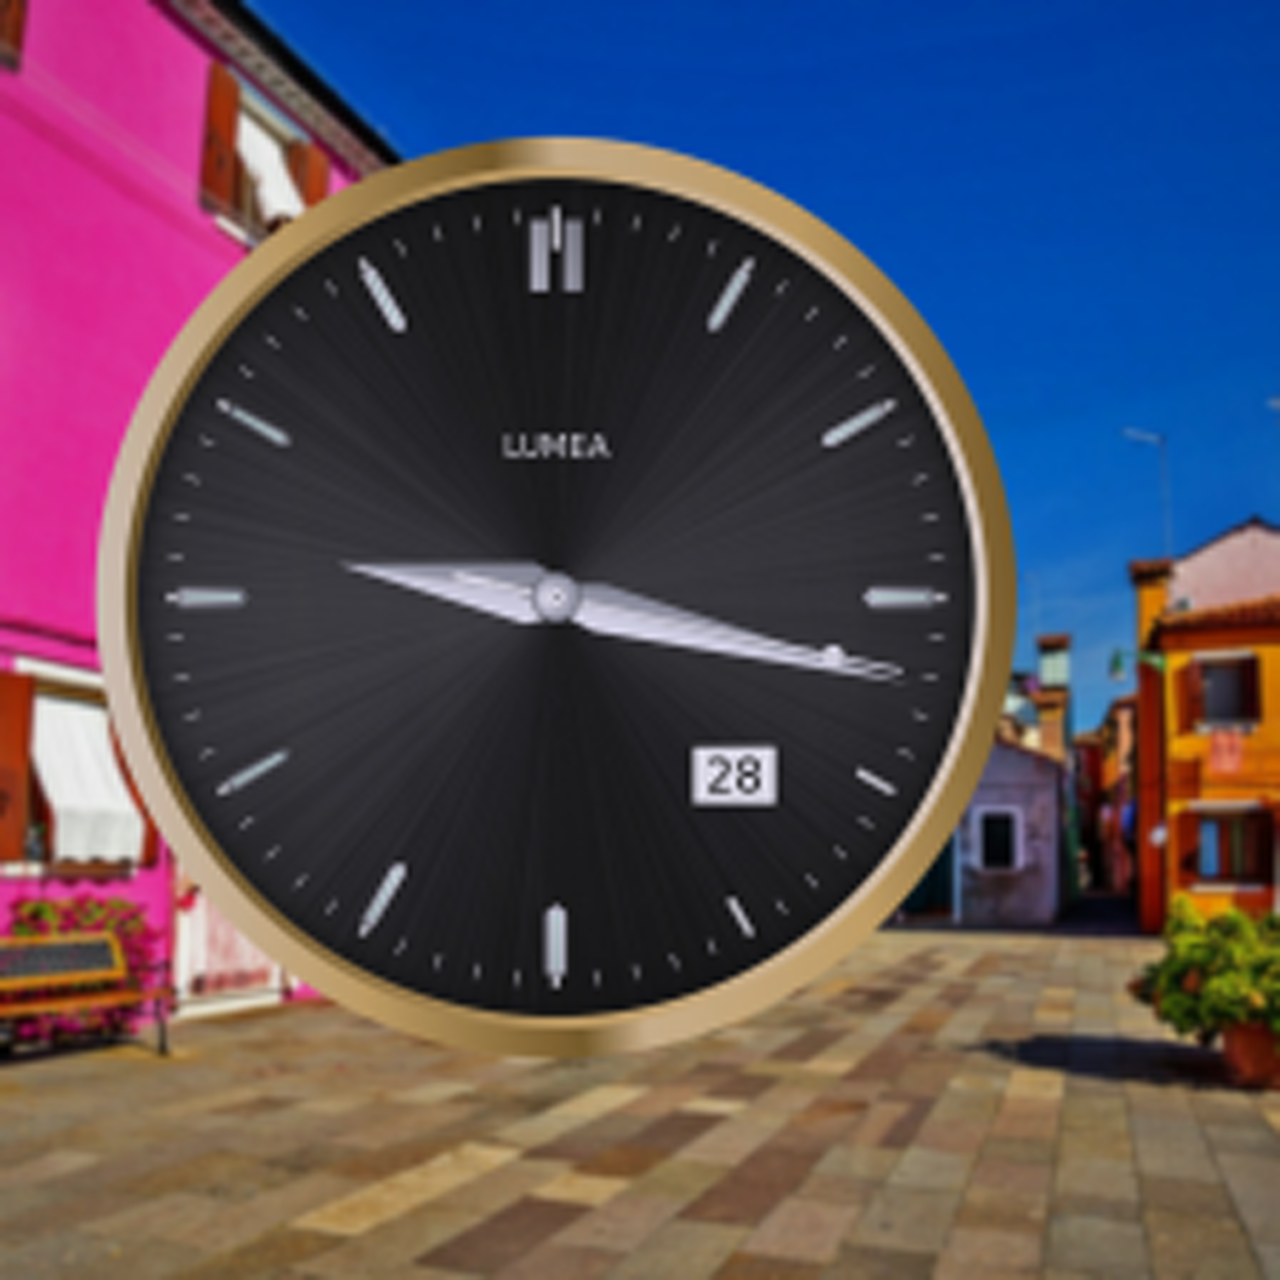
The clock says 9:17:17
